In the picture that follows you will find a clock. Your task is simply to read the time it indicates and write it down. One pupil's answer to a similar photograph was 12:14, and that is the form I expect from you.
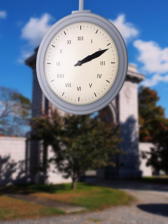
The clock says 2:11
